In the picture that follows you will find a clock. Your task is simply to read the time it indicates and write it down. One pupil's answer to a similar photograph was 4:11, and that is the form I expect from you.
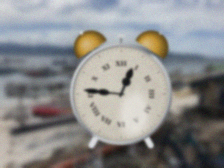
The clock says 12:46
